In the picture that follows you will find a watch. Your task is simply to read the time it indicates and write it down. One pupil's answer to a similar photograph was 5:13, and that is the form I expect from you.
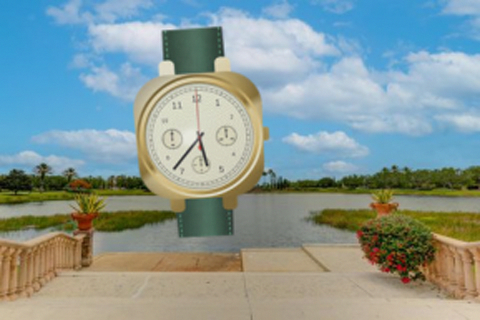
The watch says 5:37
